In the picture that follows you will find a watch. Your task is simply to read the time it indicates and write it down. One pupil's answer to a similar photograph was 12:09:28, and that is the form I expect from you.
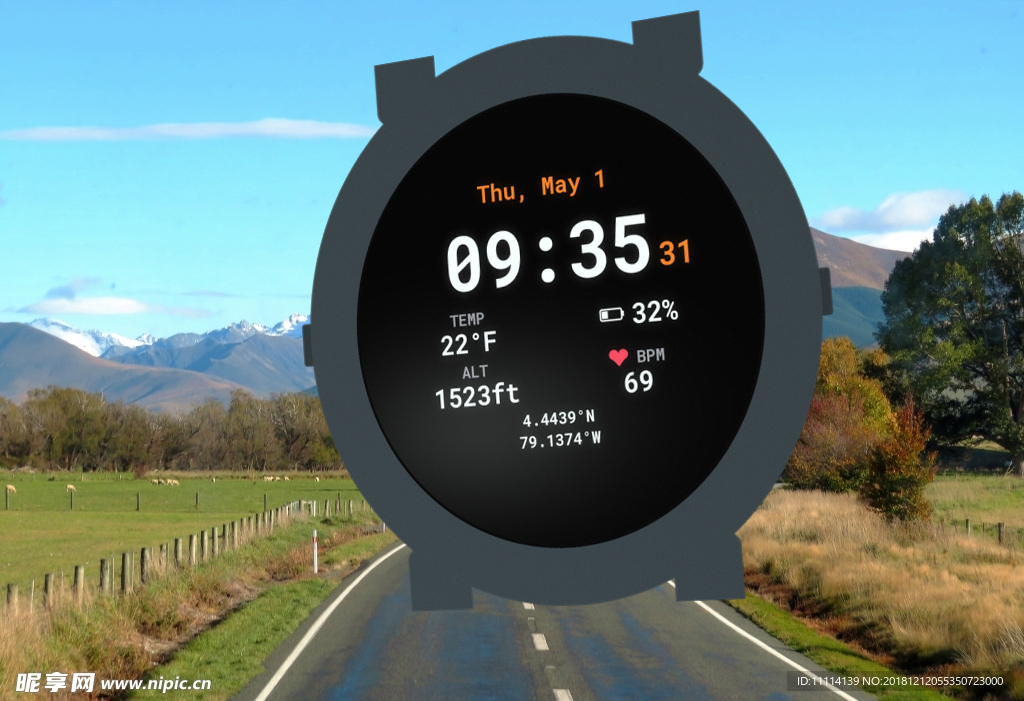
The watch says 9:35:31
